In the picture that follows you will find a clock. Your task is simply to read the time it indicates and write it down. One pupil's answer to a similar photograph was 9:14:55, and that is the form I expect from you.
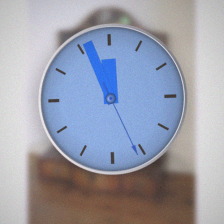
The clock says 11:56:26
